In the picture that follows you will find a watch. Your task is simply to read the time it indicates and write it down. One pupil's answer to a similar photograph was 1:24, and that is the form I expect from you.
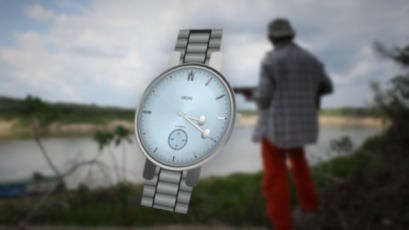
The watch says 3:20
